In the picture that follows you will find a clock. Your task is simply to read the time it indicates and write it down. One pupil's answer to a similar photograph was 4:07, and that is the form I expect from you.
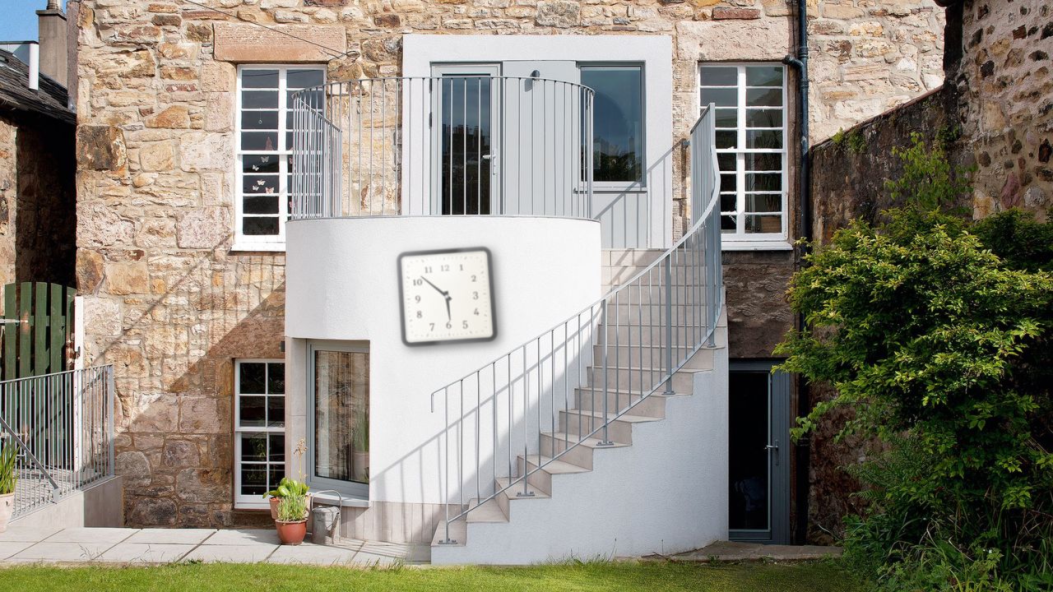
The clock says 5:52
